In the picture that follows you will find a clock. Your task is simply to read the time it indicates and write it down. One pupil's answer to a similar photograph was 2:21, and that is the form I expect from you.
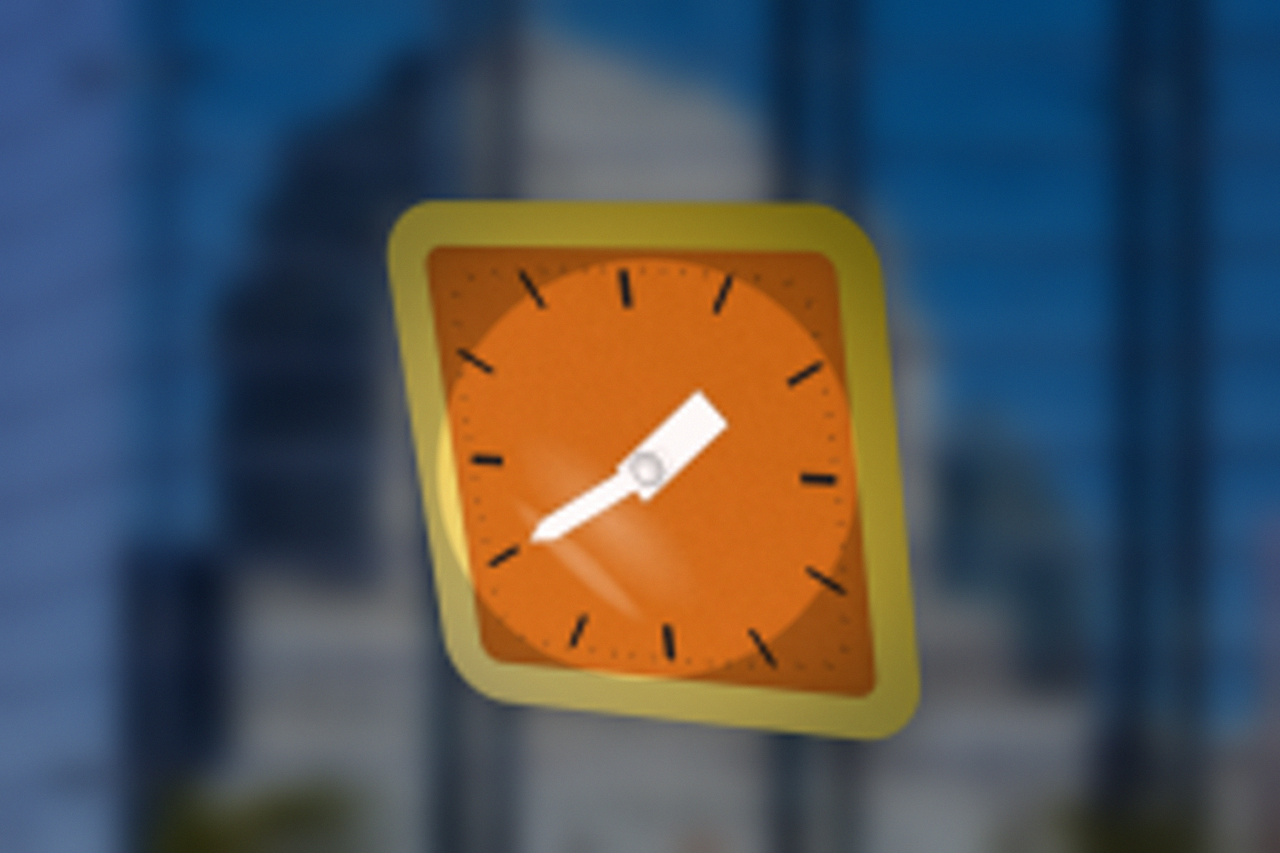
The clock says 1:40
